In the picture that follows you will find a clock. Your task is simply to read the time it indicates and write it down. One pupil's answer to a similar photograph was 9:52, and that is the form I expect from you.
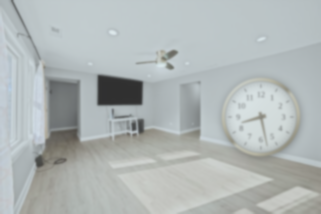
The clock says 8:28
